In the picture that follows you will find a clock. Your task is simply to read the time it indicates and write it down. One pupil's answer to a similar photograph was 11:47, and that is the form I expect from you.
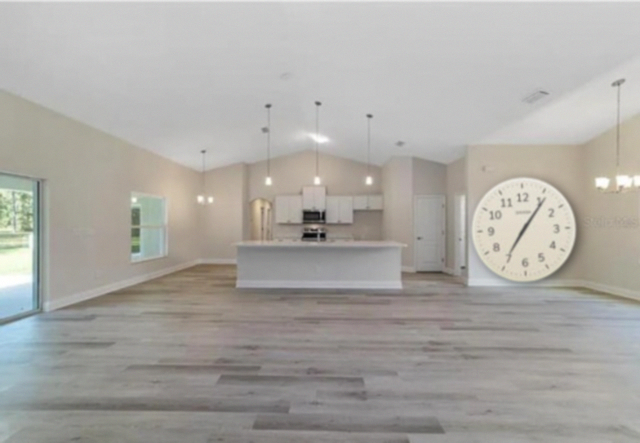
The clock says 7:06
